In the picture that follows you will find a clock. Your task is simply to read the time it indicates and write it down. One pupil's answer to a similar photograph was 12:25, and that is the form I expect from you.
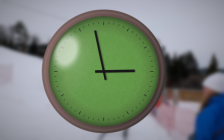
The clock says 2:58
